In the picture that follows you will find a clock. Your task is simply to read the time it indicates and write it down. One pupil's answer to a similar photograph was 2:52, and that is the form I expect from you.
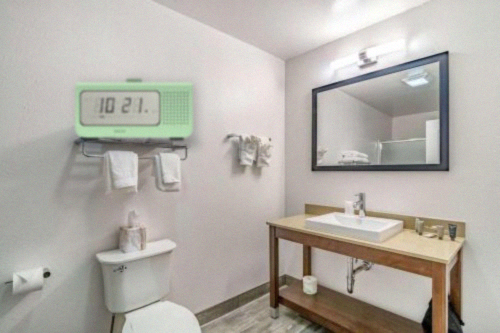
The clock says 10:21
